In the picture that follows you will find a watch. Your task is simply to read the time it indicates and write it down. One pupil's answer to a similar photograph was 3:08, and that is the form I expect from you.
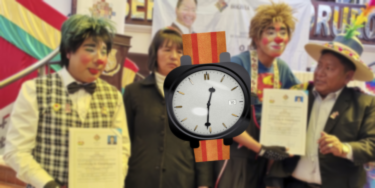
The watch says 12:31
